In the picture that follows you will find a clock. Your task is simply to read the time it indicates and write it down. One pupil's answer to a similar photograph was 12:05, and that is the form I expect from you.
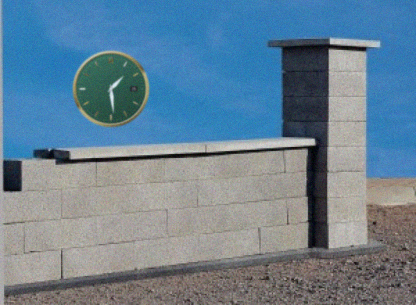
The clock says 1:29
